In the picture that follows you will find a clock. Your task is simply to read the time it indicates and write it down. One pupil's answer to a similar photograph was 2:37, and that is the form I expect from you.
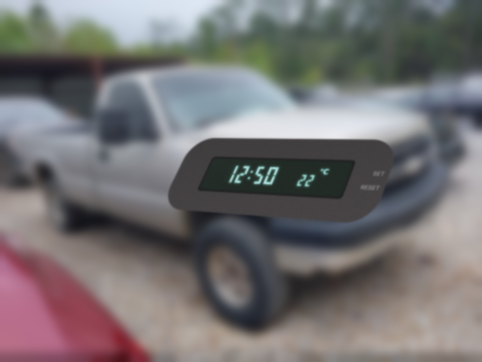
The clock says 12:50
